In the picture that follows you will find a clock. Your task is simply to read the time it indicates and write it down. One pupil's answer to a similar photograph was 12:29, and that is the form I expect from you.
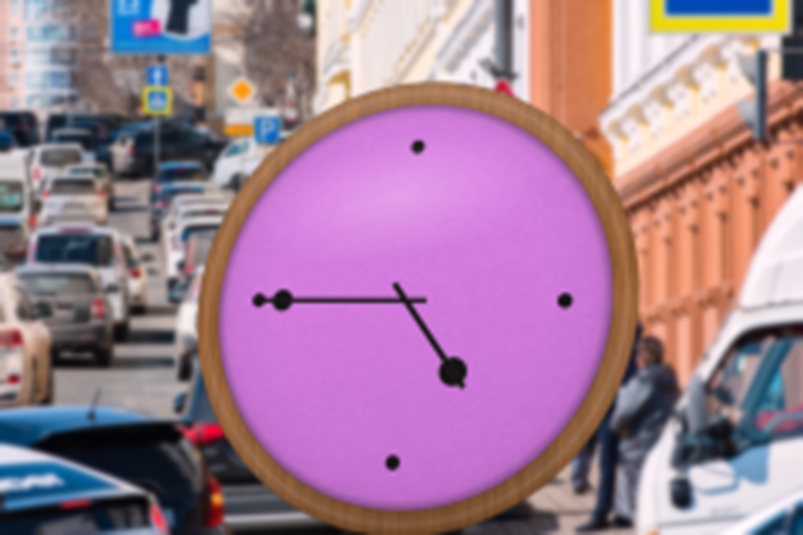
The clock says 4:45
